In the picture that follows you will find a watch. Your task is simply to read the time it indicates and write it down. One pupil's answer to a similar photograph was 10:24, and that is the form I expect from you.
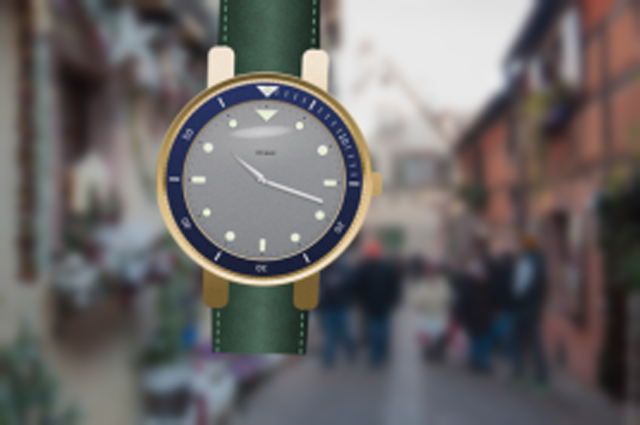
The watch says 10:18
